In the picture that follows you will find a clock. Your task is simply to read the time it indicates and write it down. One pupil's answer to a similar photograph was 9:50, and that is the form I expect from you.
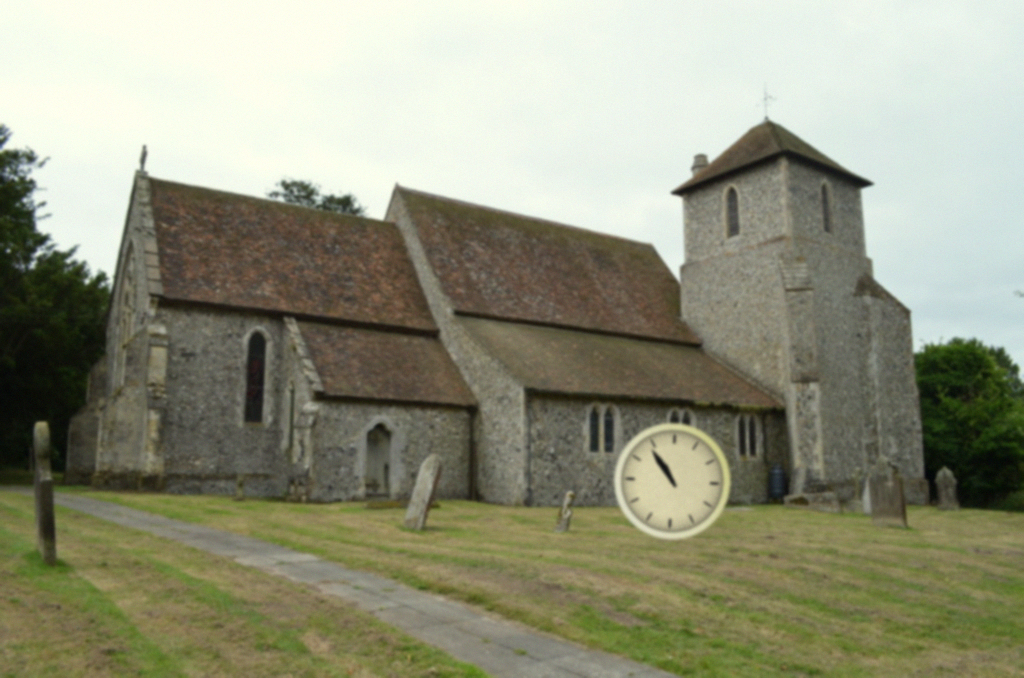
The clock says 10:54
